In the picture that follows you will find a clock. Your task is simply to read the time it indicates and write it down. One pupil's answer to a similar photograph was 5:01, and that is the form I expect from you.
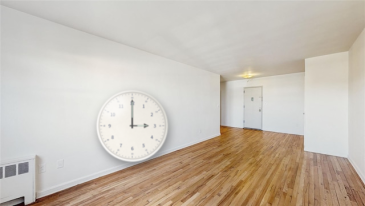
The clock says 3:00
